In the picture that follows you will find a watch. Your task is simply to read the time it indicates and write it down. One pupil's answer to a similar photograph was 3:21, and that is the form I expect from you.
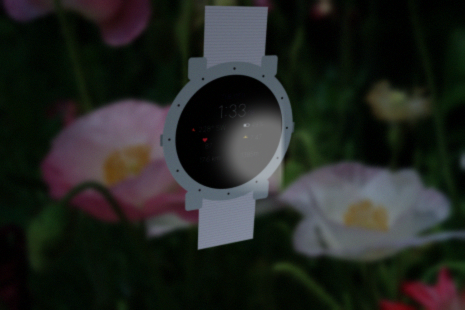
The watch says 1:33
